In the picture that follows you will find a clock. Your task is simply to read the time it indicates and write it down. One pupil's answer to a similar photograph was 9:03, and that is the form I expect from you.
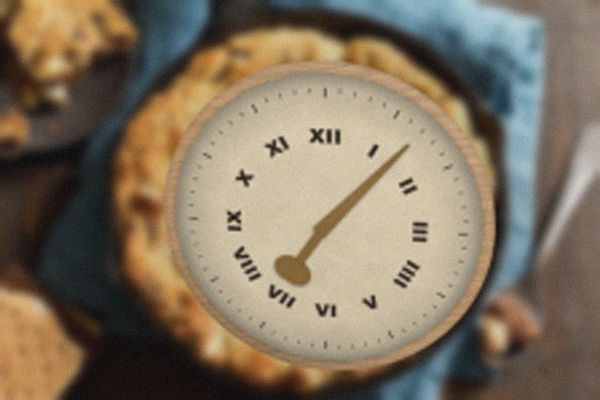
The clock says 7:07
